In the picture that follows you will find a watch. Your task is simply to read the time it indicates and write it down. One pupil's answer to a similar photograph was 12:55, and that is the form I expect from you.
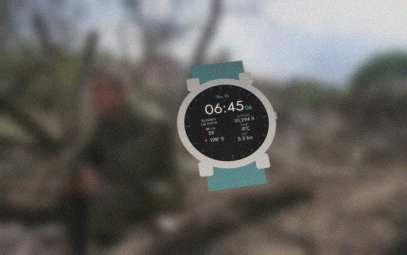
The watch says 6:45
